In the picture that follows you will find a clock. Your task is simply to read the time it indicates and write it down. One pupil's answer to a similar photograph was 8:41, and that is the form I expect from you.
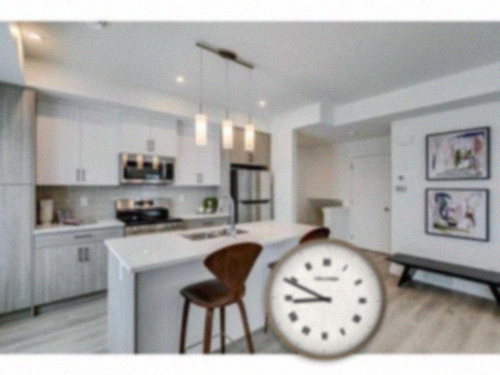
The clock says 8:49
